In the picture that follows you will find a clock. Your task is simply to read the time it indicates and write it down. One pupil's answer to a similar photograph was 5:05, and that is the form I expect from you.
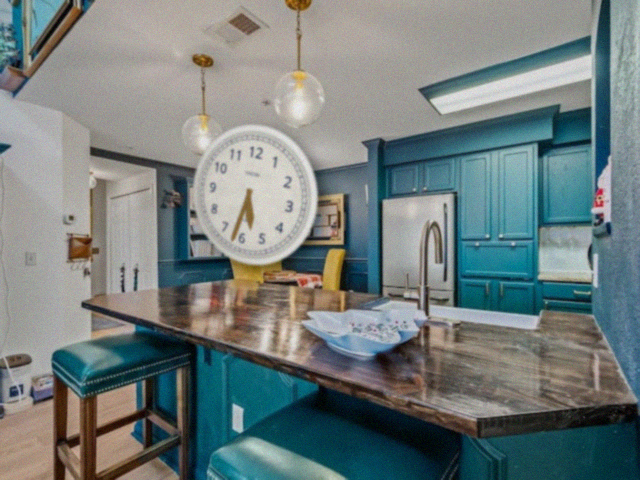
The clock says 5:32
